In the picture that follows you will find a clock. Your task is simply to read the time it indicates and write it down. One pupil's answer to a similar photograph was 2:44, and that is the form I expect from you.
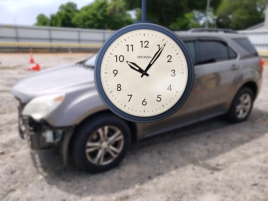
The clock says 10:06
